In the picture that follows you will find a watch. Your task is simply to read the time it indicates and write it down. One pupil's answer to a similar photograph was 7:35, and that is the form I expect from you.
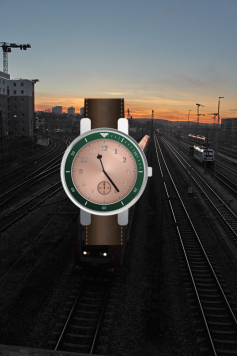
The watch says 11:24
